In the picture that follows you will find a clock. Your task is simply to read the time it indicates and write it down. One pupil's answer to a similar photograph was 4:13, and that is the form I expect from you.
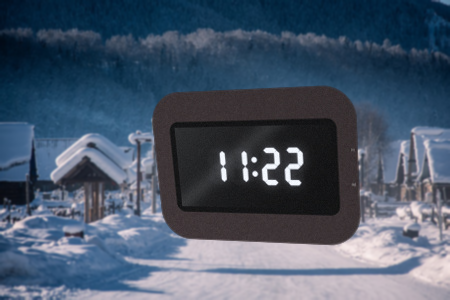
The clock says 11:22
